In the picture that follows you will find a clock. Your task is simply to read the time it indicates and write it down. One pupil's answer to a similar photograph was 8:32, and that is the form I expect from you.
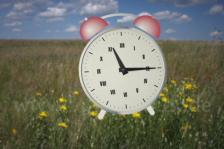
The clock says 11:15
